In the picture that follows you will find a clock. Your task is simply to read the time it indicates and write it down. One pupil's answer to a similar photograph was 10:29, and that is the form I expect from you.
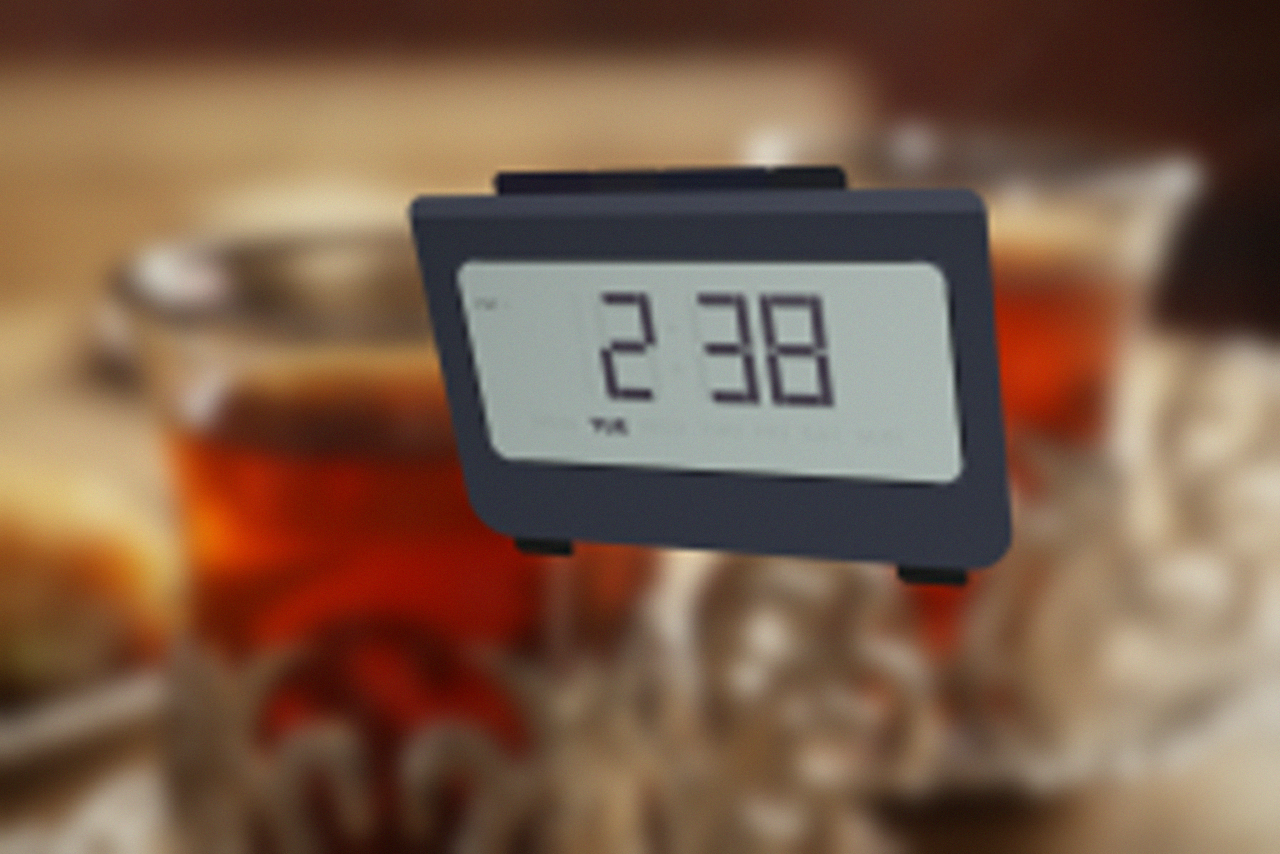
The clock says 2:38
